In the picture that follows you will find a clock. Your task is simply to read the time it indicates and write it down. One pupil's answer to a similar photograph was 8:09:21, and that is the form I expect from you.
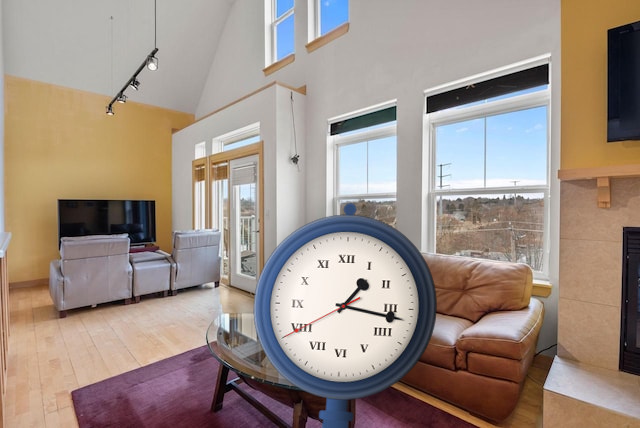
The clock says 1:16:40
